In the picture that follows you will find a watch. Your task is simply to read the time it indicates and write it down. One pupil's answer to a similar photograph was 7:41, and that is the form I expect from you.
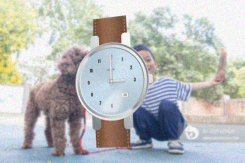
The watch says 3:00
